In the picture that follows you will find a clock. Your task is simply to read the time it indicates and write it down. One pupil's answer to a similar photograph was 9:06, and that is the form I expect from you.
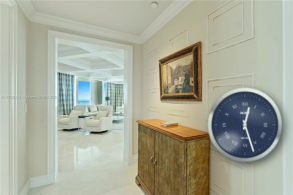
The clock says 12:27
